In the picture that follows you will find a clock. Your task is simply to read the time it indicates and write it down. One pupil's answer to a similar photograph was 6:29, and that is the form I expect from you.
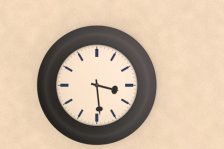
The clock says 3:29
